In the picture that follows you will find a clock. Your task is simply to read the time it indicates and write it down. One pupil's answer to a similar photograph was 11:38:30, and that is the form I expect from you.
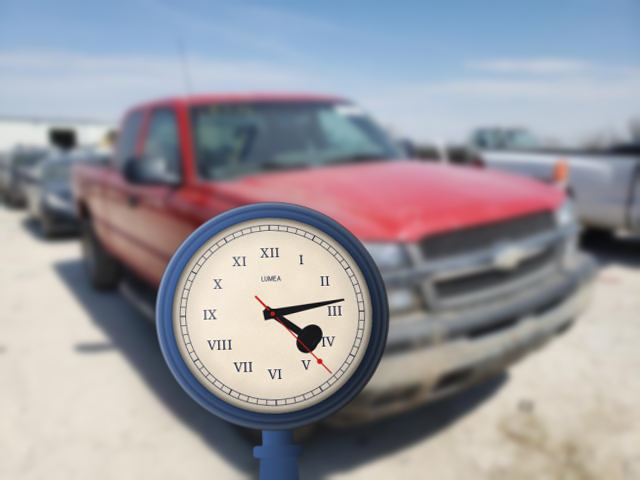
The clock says 4:13:23
